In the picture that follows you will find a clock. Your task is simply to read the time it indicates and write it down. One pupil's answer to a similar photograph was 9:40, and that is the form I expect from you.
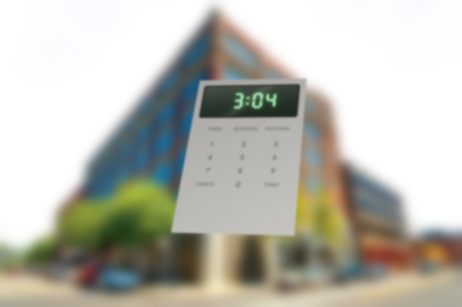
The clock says 3:04
